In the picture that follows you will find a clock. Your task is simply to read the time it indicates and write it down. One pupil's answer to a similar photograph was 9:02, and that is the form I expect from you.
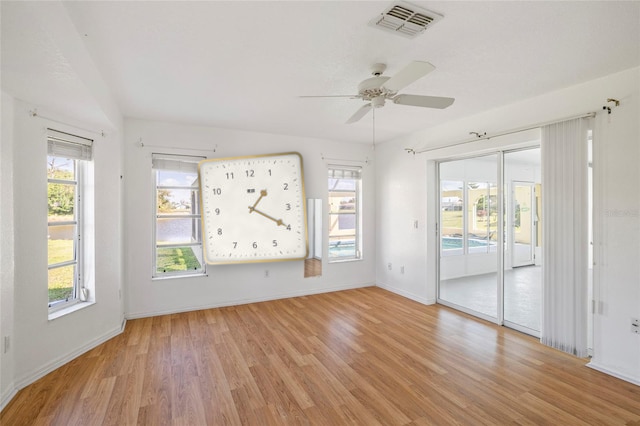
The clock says 1:20
